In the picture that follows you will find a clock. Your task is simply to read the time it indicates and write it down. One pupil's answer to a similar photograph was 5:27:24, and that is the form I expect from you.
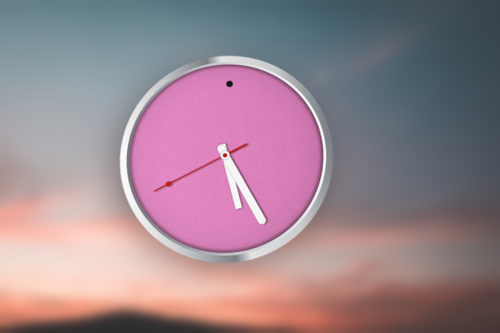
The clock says 5:24:40
